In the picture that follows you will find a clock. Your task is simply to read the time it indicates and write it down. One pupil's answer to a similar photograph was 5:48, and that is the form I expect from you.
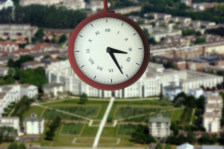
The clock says 3:26
